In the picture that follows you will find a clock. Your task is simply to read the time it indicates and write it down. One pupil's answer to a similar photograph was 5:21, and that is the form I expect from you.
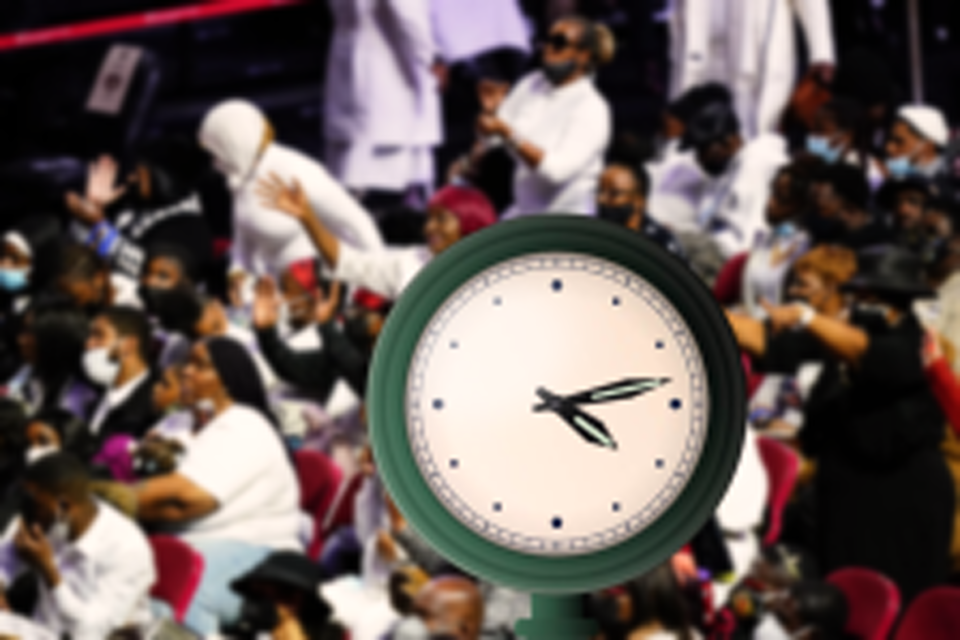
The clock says 4:13
